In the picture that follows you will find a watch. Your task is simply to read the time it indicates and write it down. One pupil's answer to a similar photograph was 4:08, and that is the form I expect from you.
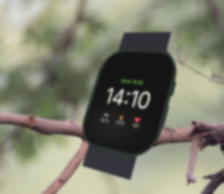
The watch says 14:10
